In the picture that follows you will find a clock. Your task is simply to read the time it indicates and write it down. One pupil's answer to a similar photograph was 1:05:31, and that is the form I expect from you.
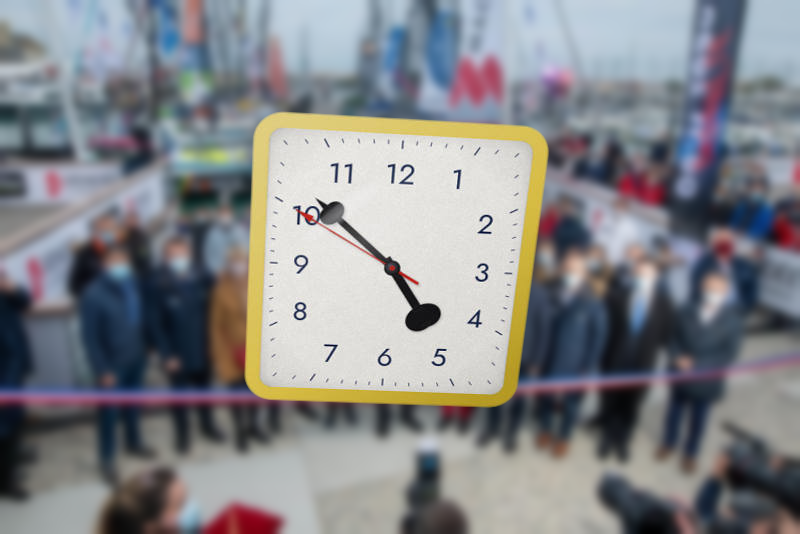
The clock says 4:51:50
